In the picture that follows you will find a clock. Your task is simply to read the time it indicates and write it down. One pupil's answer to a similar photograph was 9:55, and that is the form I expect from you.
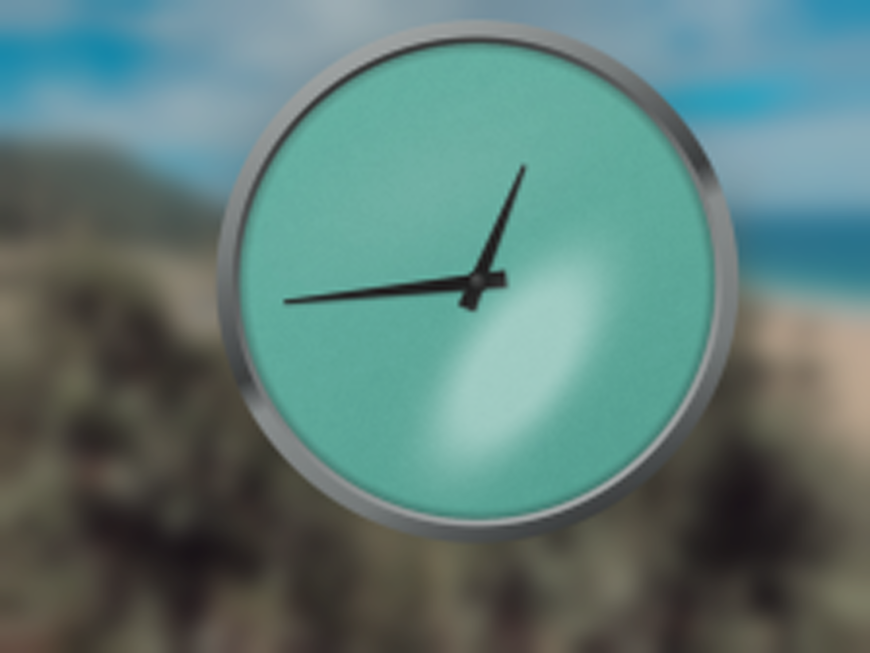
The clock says 12:44
